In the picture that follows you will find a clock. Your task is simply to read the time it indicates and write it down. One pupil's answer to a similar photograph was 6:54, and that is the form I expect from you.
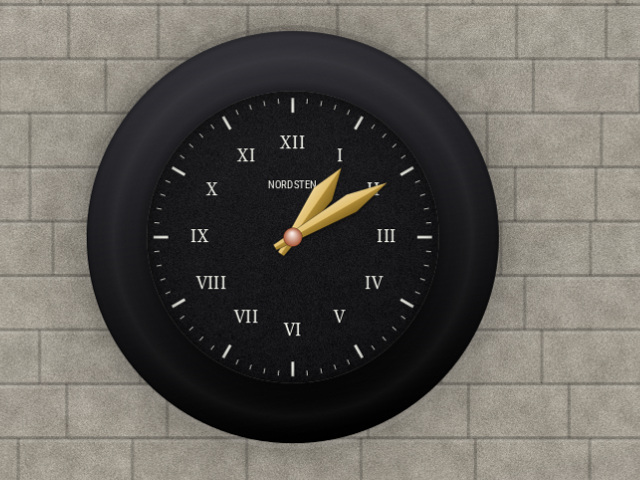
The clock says 1:10
